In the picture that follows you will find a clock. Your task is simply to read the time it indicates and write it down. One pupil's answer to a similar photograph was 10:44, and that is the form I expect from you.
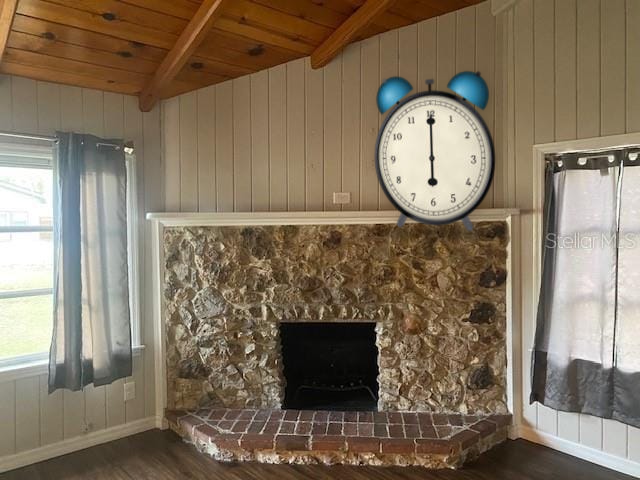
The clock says 6:00
